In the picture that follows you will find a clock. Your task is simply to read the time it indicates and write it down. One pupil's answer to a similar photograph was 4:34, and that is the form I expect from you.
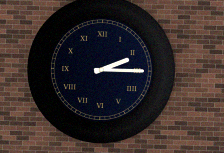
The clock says 2:15
